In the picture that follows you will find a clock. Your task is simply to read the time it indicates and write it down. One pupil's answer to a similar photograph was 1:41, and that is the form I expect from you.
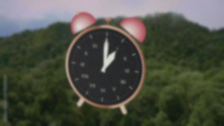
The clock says 1:00
